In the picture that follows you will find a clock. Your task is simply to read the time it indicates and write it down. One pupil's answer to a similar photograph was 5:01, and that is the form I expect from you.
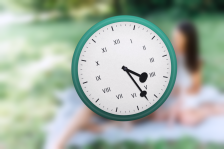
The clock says 4:27
